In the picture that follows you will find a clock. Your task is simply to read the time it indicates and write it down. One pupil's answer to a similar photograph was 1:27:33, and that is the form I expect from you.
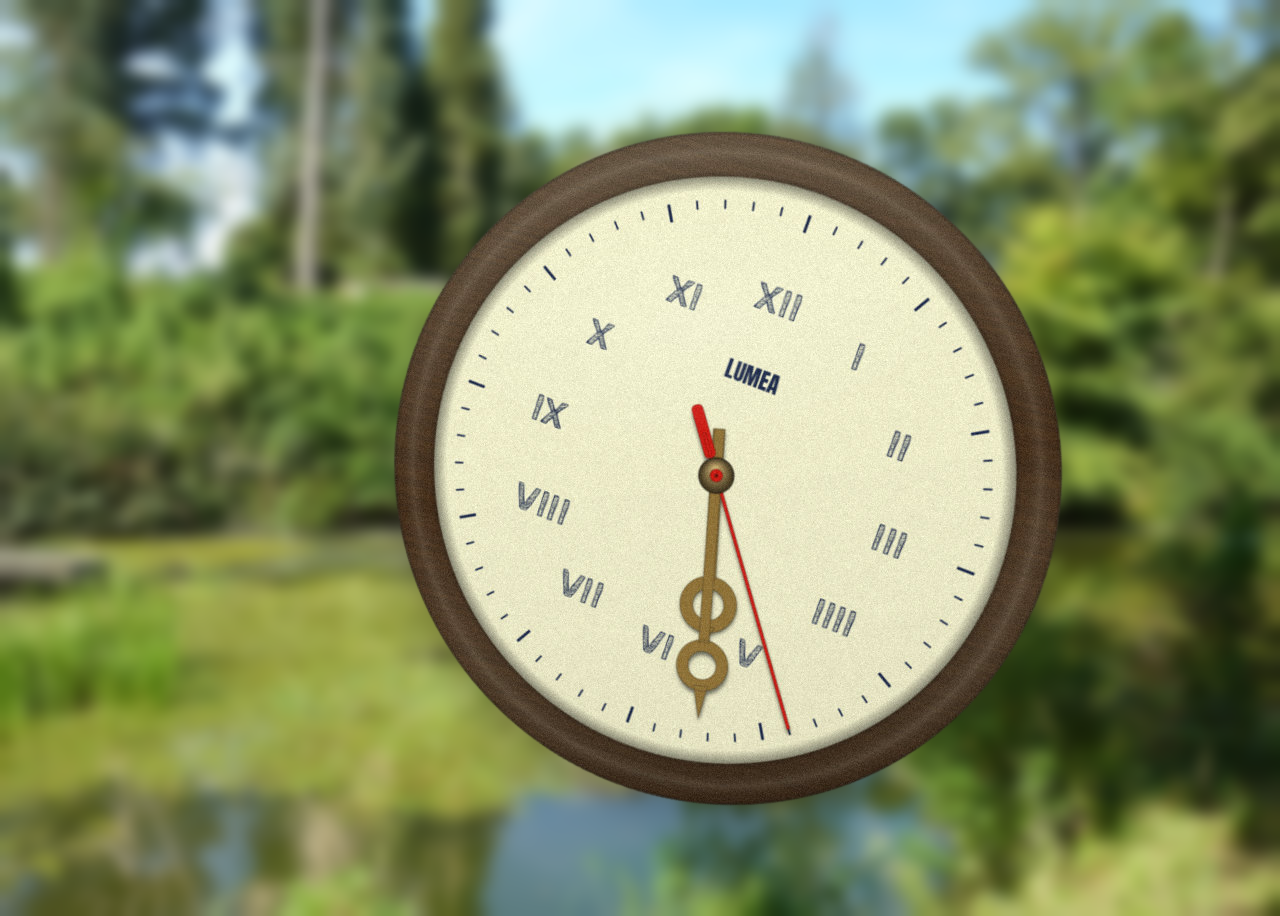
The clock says 5:27:24
